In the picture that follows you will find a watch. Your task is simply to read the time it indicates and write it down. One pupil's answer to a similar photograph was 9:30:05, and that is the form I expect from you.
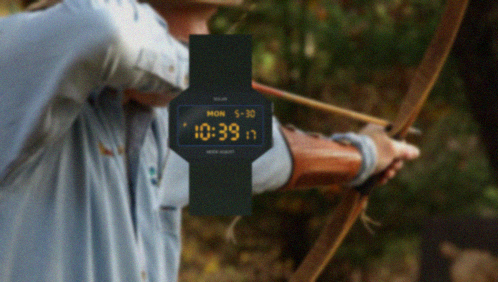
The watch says 10:39:17
